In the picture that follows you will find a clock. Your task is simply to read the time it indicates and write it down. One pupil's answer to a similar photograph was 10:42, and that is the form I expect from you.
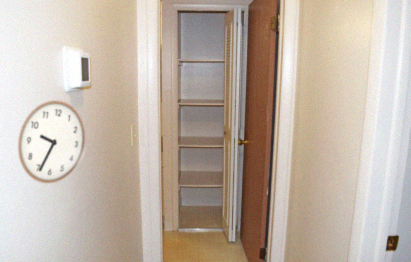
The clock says 9:34
